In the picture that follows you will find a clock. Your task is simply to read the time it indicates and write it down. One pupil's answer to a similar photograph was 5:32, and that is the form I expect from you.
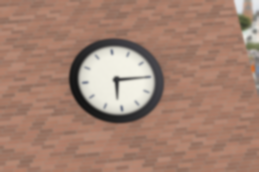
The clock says 6:15
